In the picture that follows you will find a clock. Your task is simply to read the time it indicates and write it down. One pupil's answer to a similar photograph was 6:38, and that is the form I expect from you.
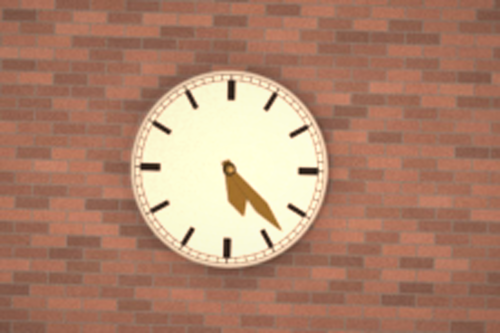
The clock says 5:23
